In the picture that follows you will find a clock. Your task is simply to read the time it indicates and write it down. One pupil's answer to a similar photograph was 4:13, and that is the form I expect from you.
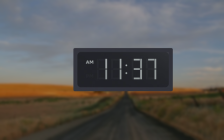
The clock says 11:37
